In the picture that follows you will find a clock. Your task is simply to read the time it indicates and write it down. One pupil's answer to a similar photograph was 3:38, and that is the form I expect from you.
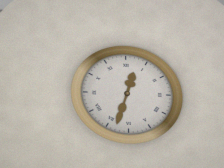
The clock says 12:33
